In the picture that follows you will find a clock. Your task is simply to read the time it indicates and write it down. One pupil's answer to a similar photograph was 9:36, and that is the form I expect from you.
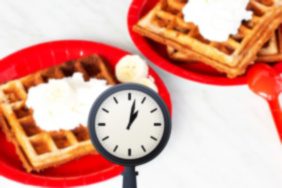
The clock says 1:02
